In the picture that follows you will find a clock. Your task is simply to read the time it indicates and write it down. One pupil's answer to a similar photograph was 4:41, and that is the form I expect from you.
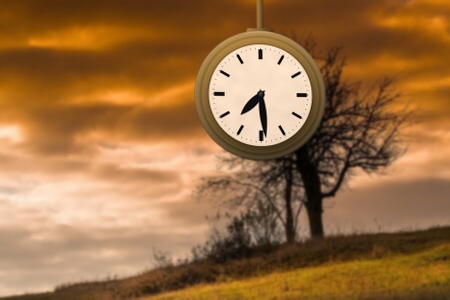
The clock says 7:29
